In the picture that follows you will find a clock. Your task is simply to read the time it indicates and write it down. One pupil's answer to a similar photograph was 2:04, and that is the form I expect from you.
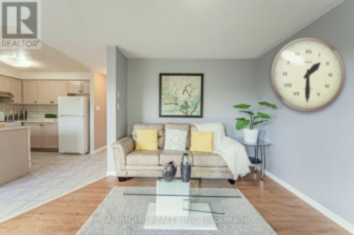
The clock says 1:30
